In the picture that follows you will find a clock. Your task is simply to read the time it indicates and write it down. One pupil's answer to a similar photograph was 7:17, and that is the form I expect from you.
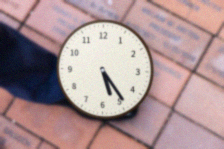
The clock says 5:24
